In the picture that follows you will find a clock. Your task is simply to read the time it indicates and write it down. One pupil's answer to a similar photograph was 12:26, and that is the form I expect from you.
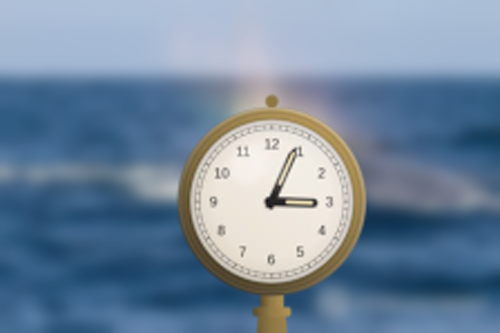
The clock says 3:04
